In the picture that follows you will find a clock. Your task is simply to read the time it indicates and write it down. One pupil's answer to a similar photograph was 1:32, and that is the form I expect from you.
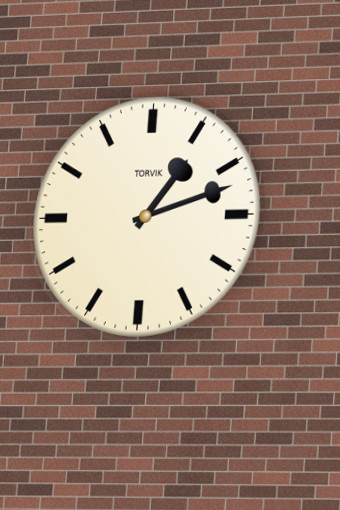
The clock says 1:12
